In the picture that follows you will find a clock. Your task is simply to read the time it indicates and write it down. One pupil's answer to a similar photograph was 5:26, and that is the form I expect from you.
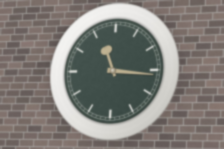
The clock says 11:16
